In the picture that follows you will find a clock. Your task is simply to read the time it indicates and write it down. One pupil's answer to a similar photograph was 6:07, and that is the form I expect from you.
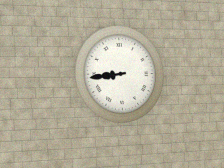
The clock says 8:44
